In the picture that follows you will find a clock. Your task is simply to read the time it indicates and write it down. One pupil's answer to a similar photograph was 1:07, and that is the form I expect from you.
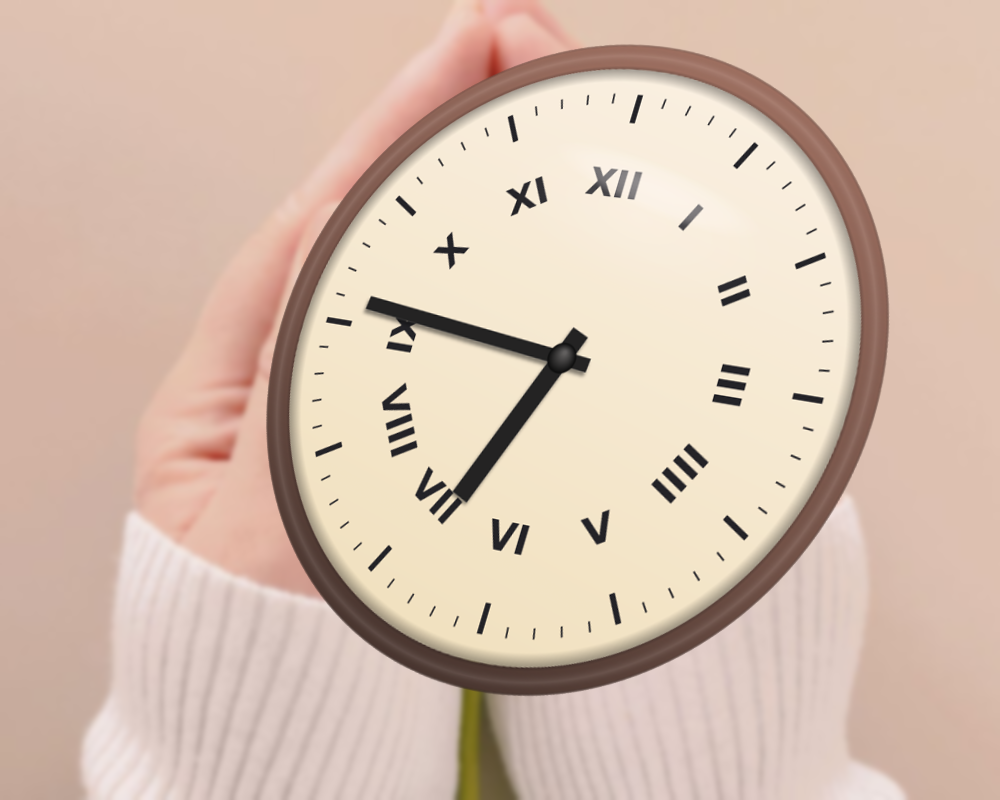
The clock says 6:46
